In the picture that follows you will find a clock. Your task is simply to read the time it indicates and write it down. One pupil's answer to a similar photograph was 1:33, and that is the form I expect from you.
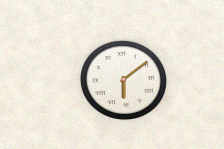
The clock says 6:09
